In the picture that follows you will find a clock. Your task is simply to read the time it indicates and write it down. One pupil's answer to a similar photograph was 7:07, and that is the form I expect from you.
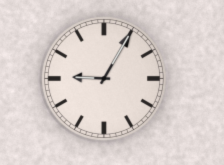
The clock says 9:05
